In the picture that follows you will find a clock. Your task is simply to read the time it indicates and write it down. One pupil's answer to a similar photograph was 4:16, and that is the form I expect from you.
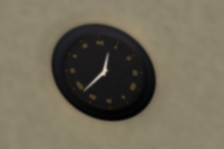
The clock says 12:38
